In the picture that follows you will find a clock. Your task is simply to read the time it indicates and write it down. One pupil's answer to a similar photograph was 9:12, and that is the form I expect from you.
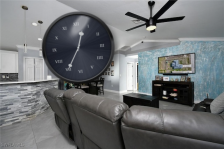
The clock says 12:35
